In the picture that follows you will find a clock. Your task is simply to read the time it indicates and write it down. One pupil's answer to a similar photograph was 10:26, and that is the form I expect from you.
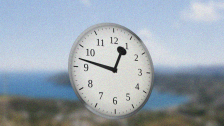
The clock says 12:47
